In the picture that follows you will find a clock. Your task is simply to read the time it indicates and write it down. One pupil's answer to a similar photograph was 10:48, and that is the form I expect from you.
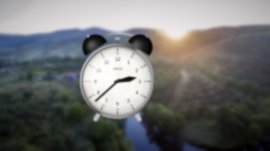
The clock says 2:38
